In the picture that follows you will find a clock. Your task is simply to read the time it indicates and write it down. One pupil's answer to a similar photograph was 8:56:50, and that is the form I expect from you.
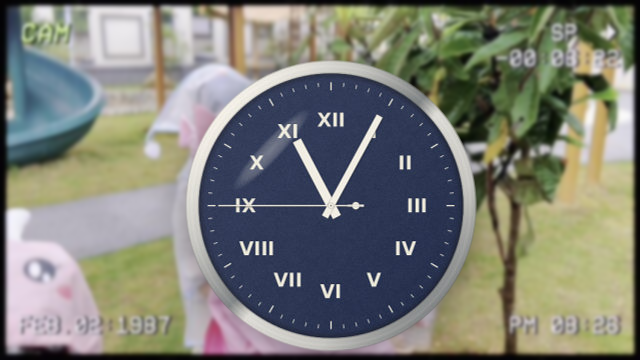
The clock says 11:04:45
